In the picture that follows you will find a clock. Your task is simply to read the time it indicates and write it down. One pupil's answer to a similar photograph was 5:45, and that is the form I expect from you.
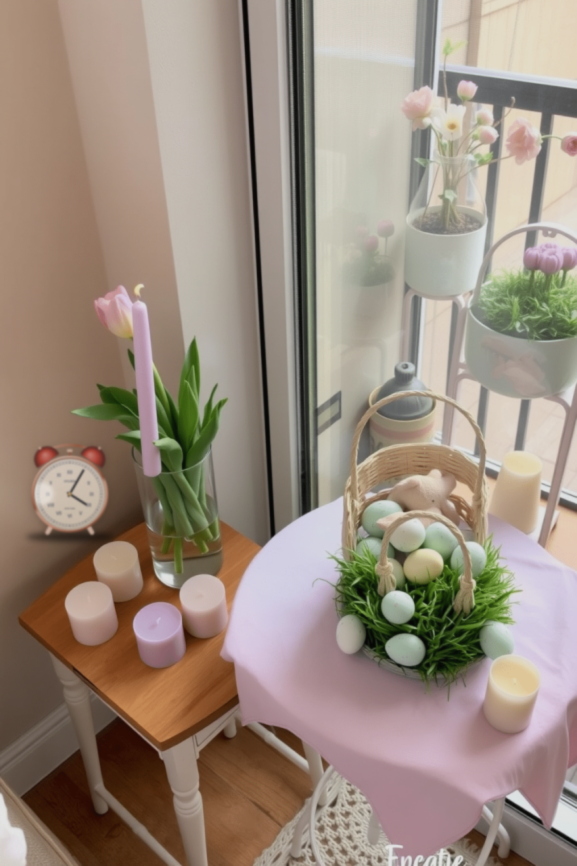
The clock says 4:05
